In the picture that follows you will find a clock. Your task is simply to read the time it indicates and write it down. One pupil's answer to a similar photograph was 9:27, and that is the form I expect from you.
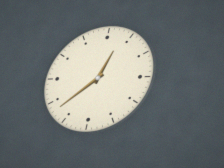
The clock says 12:38
